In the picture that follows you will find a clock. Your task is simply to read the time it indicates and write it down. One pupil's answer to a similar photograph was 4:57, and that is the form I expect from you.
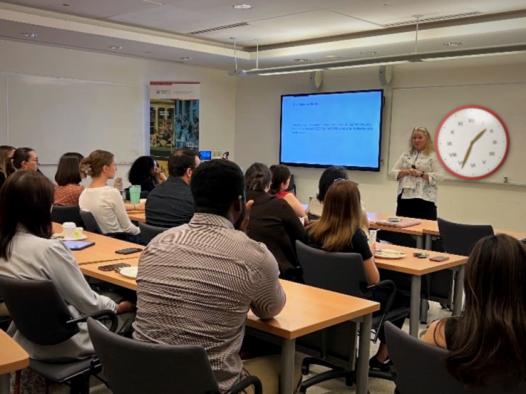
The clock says 1:34
